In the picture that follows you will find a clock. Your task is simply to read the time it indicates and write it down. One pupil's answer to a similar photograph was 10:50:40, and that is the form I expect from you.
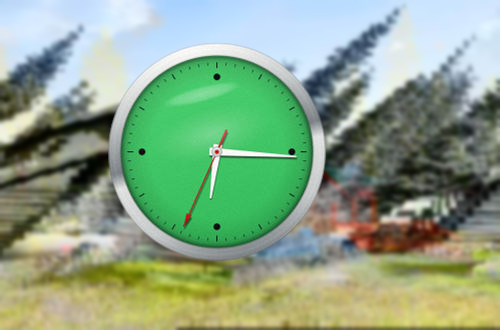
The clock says 6:15:34
